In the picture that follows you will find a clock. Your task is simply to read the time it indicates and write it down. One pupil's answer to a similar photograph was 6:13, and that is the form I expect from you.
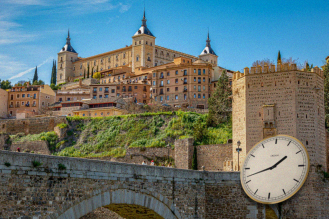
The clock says 1:42
